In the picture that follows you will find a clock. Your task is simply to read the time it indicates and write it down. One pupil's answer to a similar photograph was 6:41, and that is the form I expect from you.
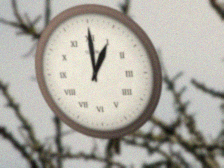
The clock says 1:00
